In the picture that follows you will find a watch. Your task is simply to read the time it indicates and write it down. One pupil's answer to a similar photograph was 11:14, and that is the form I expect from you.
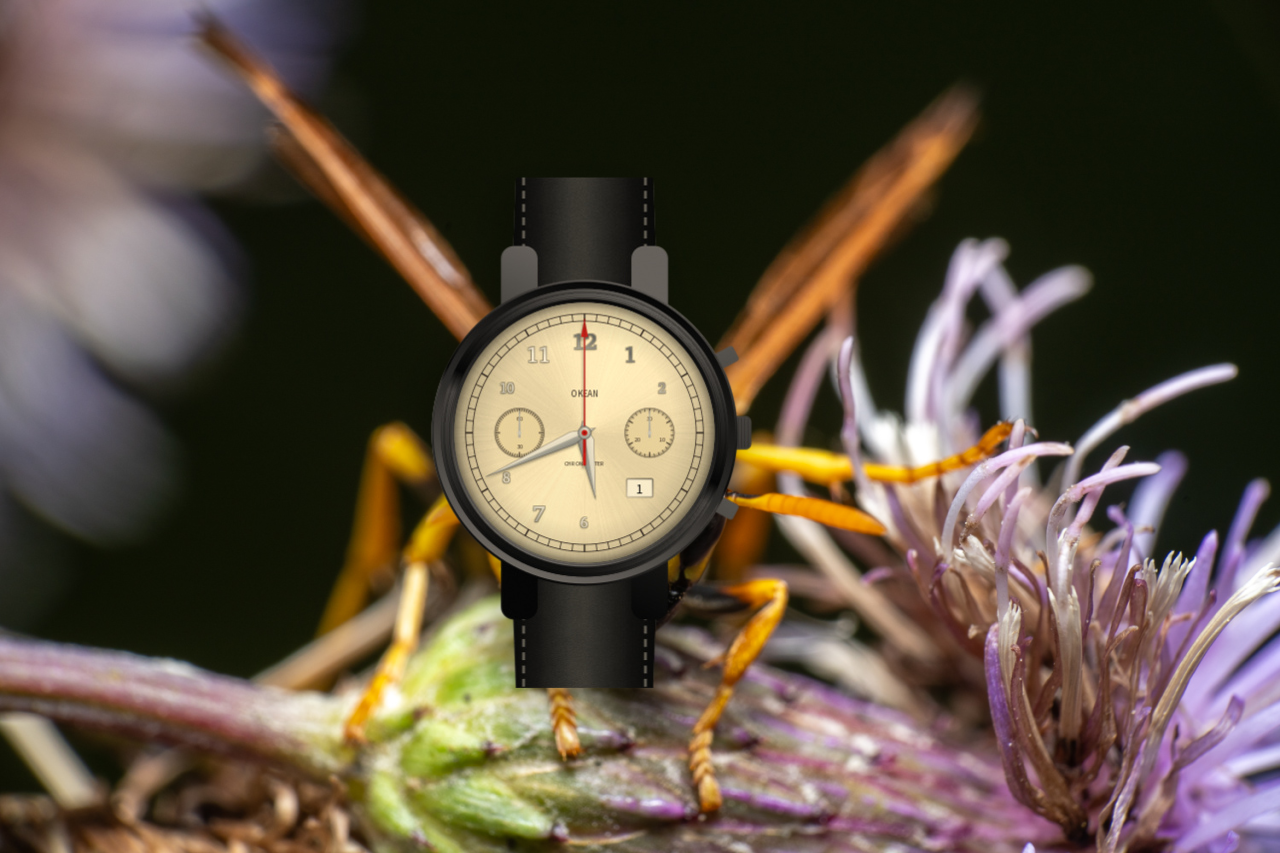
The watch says 5:41
